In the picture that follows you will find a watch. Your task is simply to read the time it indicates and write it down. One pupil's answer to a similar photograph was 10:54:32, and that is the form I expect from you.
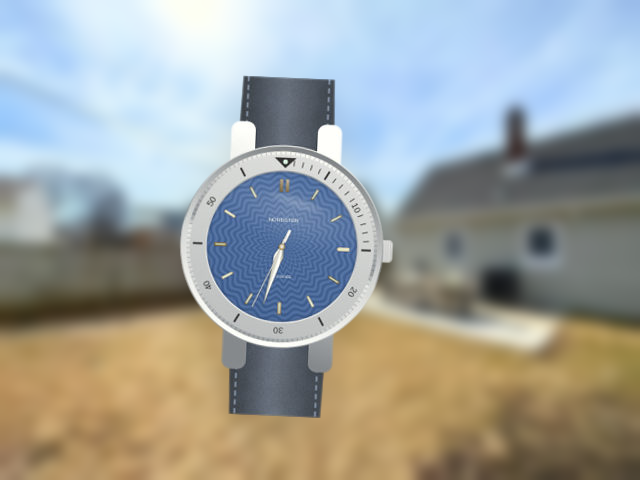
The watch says 6:32:34
